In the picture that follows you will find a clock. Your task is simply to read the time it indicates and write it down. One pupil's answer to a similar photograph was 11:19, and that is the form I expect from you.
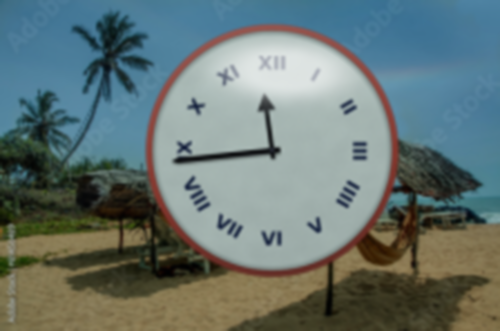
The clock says 11:44
